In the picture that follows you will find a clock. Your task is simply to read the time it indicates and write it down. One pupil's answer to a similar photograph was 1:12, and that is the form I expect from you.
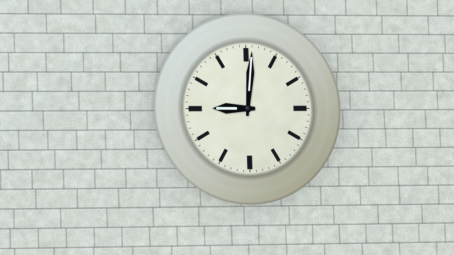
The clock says 9:01
